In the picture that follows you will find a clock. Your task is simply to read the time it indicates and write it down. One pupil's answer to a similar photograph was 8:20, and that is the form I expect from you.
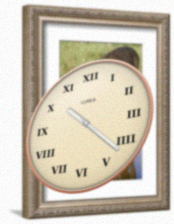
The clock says 10:22
